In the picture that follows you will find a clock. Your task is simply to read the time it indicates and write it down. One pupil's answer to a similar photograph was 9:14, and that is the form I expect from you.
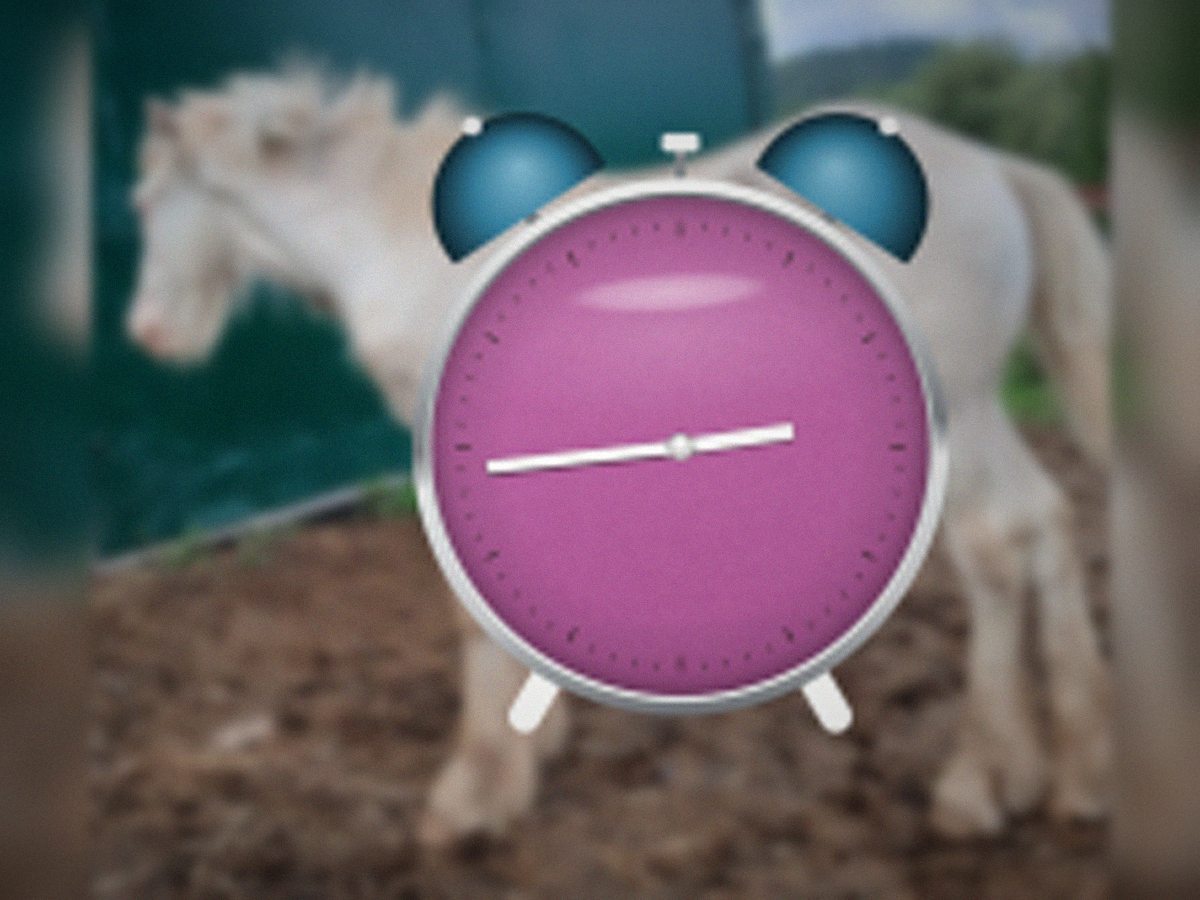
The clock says 2:44
